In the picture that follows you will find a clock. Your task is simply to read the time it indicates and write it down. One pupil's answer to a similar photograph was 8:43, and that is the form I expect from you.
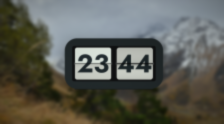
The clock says 23:44
